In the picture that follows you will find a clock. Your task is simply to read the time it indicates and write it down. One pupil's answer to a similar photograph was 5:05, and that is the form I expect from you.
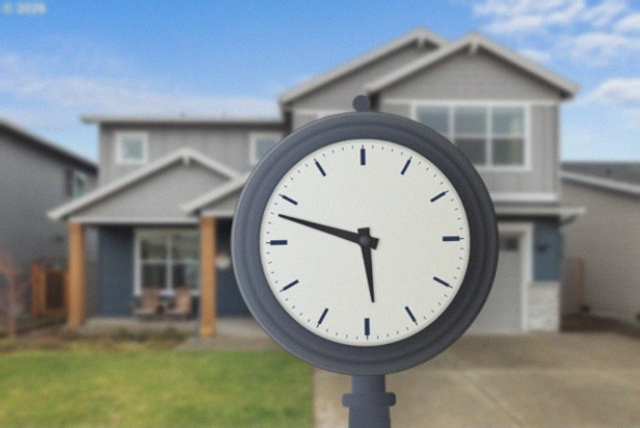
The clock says 5:48
